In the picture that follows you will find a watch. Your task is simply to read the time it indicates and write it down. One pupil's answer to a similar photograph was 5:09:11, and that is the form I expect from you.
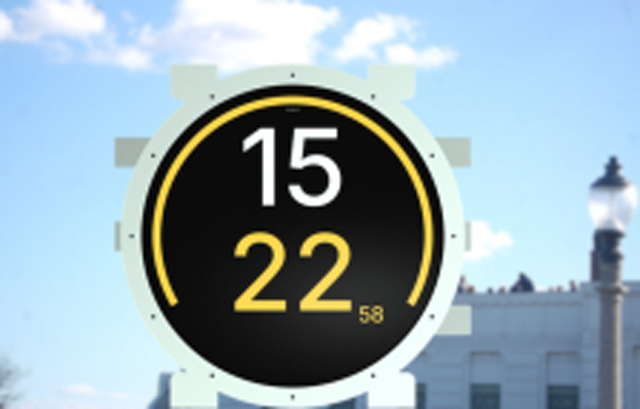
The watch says 15:22:58
